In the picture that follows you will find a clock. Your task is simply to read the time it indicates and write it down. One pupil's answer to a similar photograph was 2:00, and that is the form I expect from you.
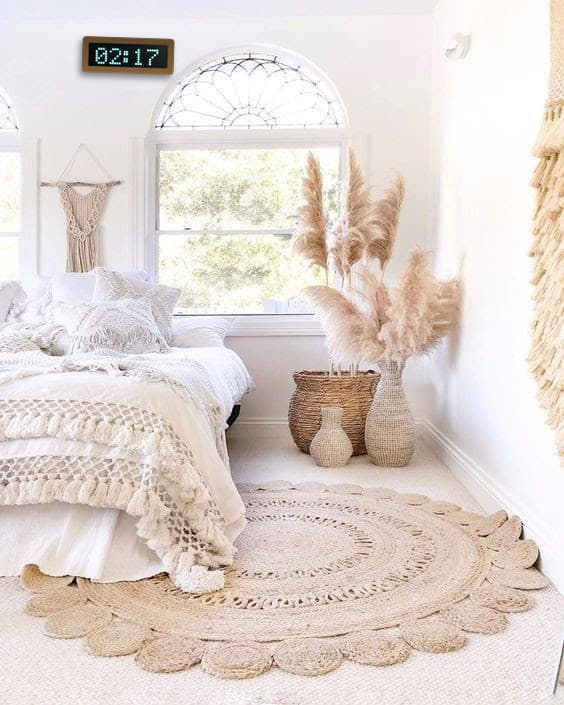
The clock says 2:17
